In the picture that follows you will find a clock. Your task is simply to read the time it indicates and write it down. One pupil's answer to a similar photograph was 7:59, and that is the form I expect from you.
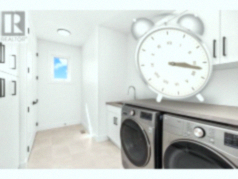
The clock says 3:17
